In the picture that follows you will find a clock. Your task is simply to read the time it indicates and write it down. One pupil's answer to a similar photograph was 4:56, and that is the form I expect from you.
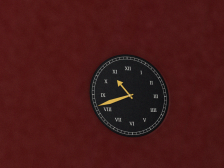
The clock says 10:42
